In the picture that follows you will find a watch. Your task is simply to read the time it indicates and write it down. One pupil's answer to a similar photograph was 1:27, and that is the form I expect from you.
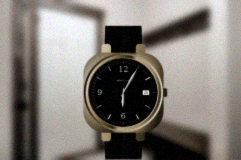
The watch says 6:05
